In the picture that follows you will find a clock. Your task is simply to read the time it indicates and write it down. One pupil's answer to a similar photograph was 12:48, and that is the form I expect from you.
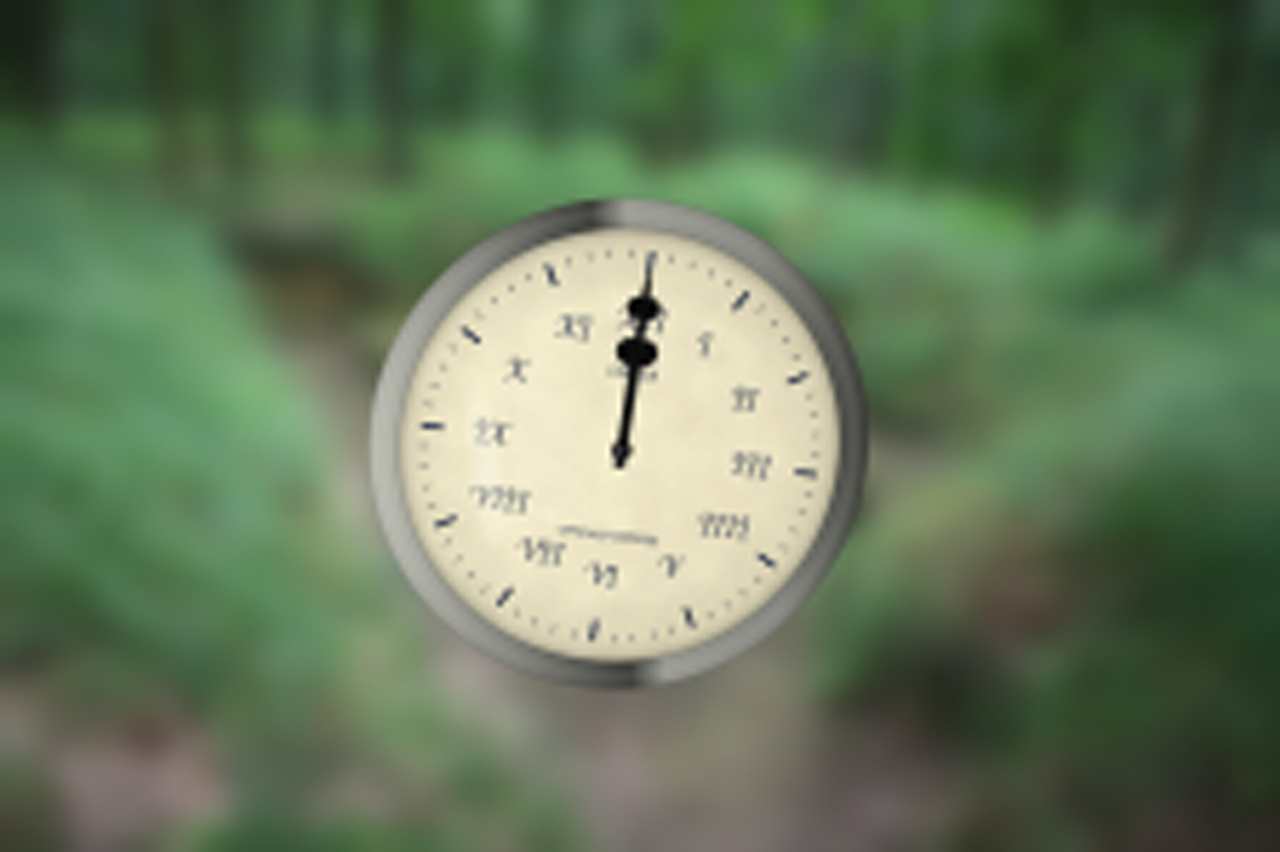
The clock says 12:00
